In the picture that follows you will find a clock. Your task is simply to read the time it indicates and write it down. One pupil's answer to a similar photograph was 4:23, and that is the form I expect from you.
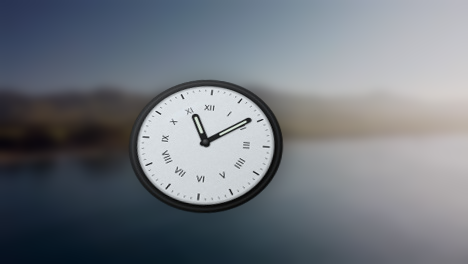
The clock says 11:09
